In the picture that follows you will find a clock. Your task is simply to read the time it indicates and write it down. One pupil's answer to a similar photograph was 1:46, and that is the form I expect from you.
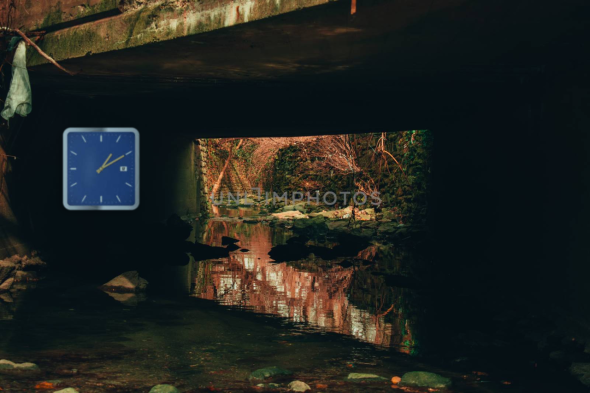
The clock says 1:10
